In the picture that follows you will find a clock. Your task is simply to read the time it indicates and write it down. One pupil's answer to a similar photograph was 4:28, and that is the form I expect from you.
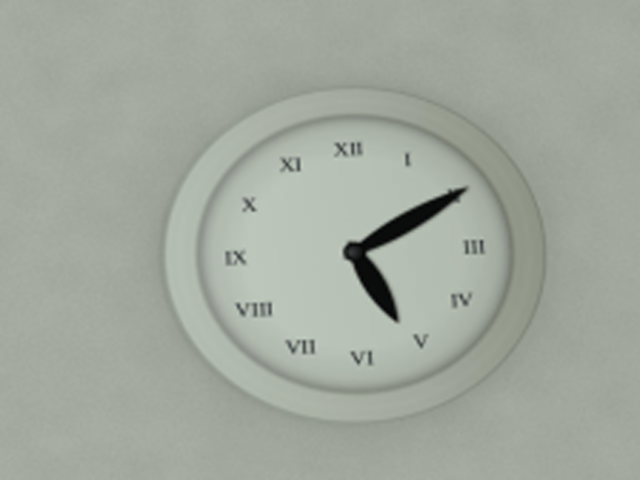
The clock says 5:10
